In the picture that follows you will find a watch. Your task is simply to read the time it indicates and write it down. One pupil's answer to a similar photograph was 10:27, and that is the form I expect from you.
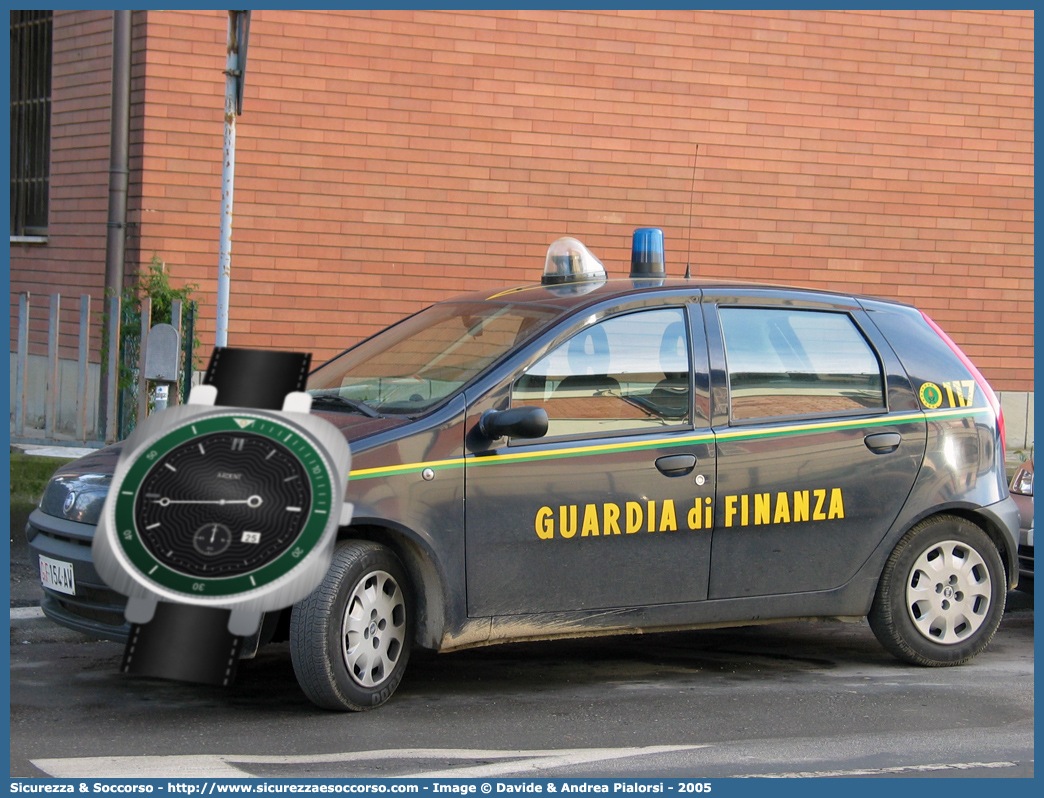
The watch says 2:44
